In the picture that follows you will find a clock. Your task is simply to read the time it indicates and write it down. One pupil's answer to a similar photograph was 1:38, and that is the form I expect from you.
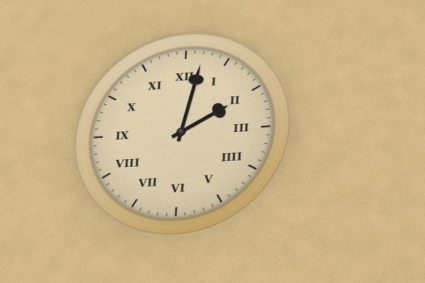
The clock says 2:02
